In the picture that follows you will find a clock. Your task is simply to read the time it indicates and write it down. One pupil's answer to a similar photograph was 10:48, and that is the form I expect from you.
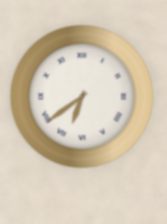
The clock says 6:39
